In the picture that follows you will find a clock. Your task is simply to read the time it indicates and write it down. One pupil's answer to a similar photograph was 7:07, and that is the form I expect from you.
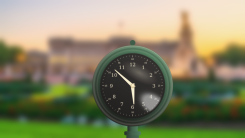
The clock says 5:52
